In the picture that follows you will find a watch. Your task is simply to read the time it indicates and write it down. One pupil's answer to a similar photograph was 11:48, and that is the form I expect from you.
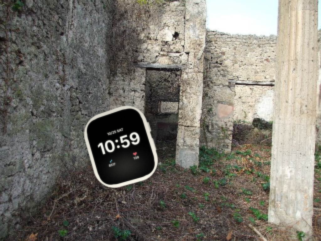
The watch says 10:59
